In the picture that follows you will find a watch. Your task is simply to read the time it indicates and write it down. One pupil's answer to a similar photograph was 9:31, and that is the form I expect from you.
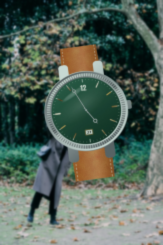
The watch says 4:56
